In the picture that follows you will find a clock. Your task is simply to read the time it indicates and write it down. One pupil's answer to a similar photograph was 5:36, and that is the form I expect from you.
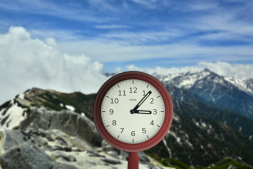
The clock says 3:07
